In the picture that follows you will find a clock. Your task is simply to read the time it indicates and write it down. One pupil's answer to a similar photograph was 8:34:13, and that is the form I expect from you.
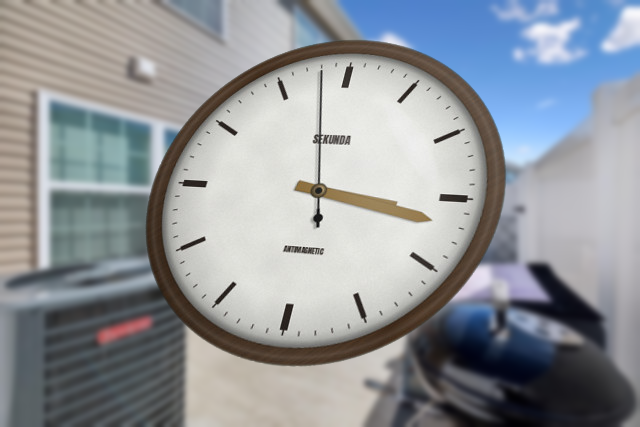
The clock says 3:16:58
